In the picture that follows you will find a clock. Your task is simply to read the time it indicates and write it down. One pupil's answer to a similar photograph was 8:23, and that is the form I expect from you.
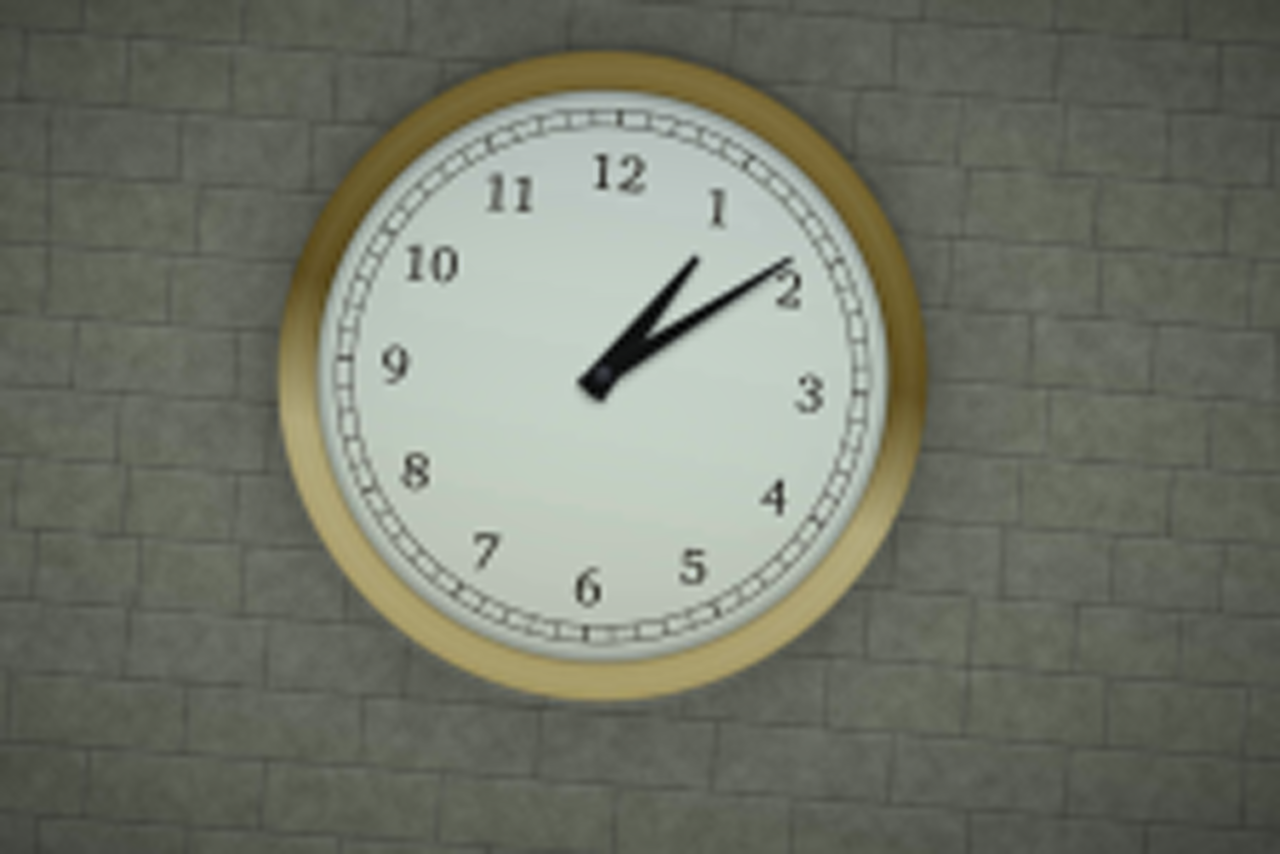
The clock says 1:09
